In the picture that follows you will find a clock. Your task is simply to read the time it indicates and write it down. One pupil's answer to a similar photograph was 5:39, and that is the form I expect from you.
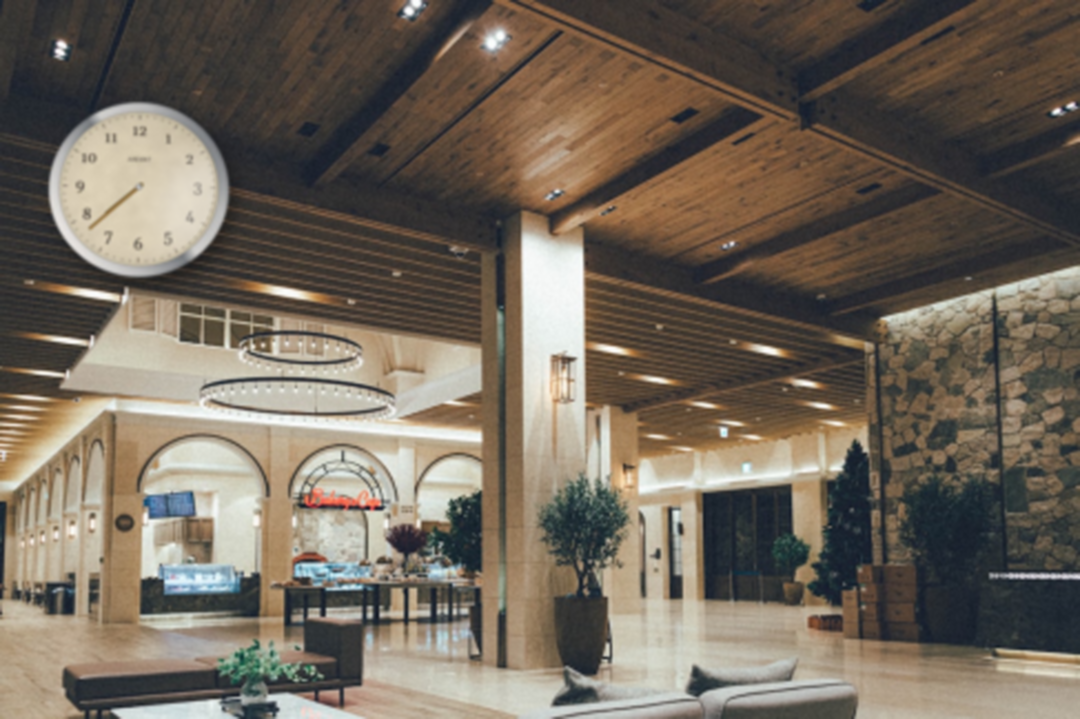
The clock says 7:38
